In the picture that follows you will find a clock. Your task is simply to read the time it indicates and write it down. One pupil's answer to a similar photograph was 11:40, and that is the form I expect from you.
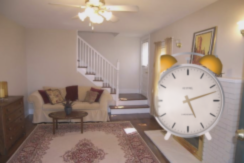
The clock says 5:12
